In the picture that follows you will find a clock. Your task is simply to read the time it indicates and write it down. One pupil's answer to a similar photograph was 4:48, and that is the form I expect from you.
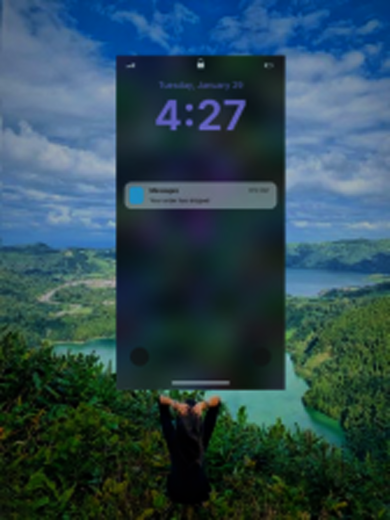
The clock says 4:27
